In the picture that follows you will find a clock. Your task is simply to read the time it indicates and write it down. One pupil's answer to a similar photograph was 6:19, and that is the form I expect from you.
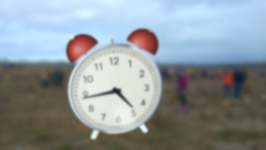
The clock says 4:44
